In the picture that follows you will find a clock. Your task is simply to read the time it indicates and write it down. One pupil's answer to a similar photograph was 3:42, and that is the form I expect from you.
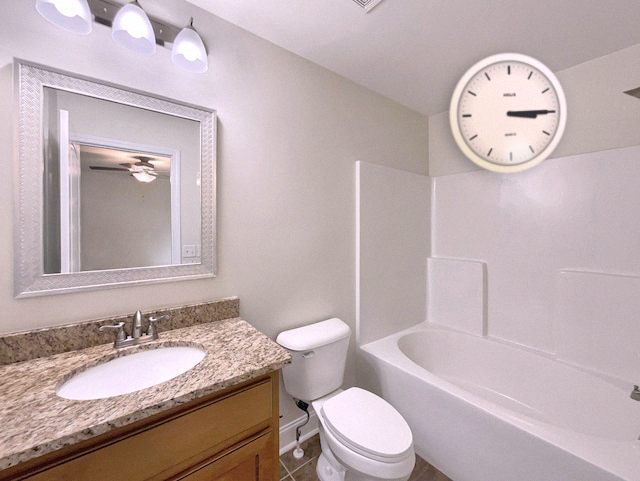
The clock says 3:15
